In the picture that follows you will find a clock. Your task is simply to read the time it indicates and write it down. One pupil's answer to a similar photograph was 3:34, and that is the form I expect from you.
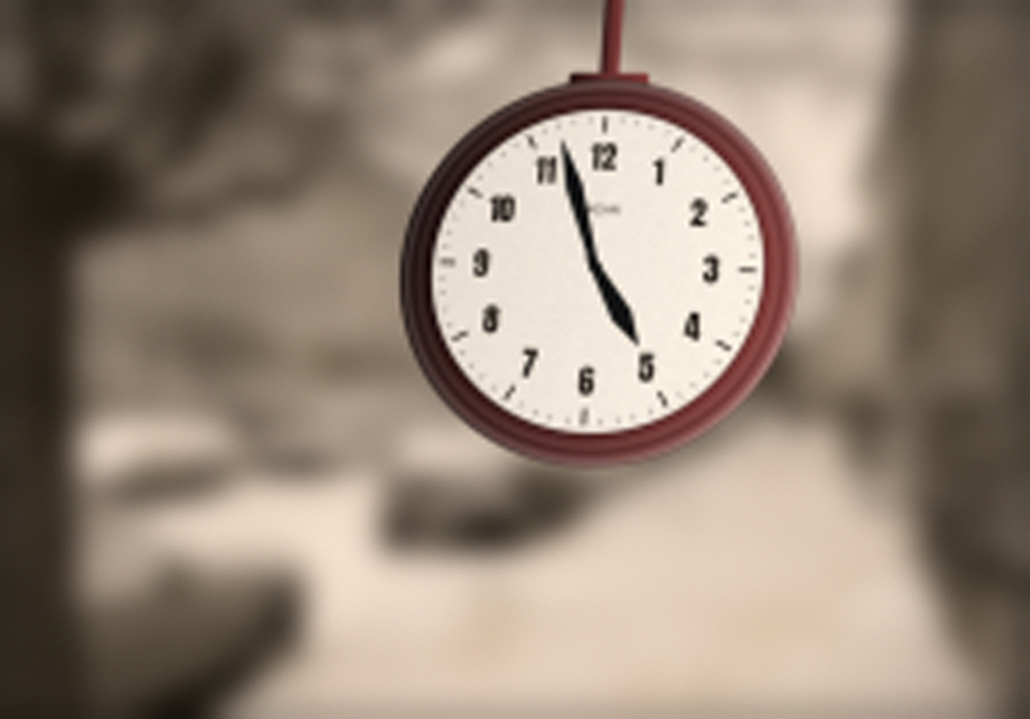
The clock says 4:57
